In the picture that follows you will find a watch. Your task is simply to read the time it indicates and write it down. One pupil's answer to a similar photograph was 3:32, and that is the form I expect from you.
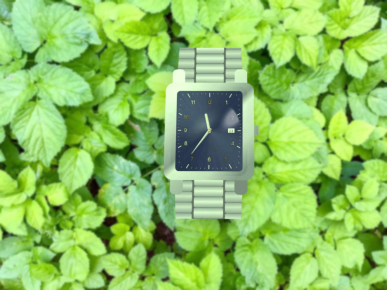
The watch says 11:36
